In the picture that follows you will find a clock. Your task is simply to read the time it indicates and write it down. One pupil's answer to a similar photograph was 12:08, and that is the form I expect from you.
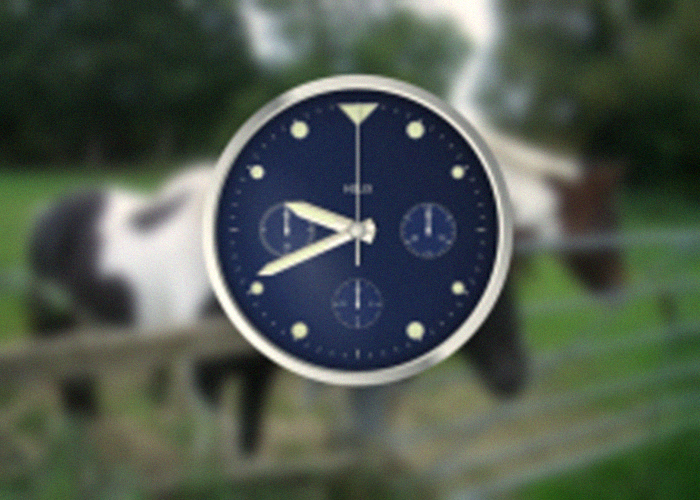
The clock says 9:41
